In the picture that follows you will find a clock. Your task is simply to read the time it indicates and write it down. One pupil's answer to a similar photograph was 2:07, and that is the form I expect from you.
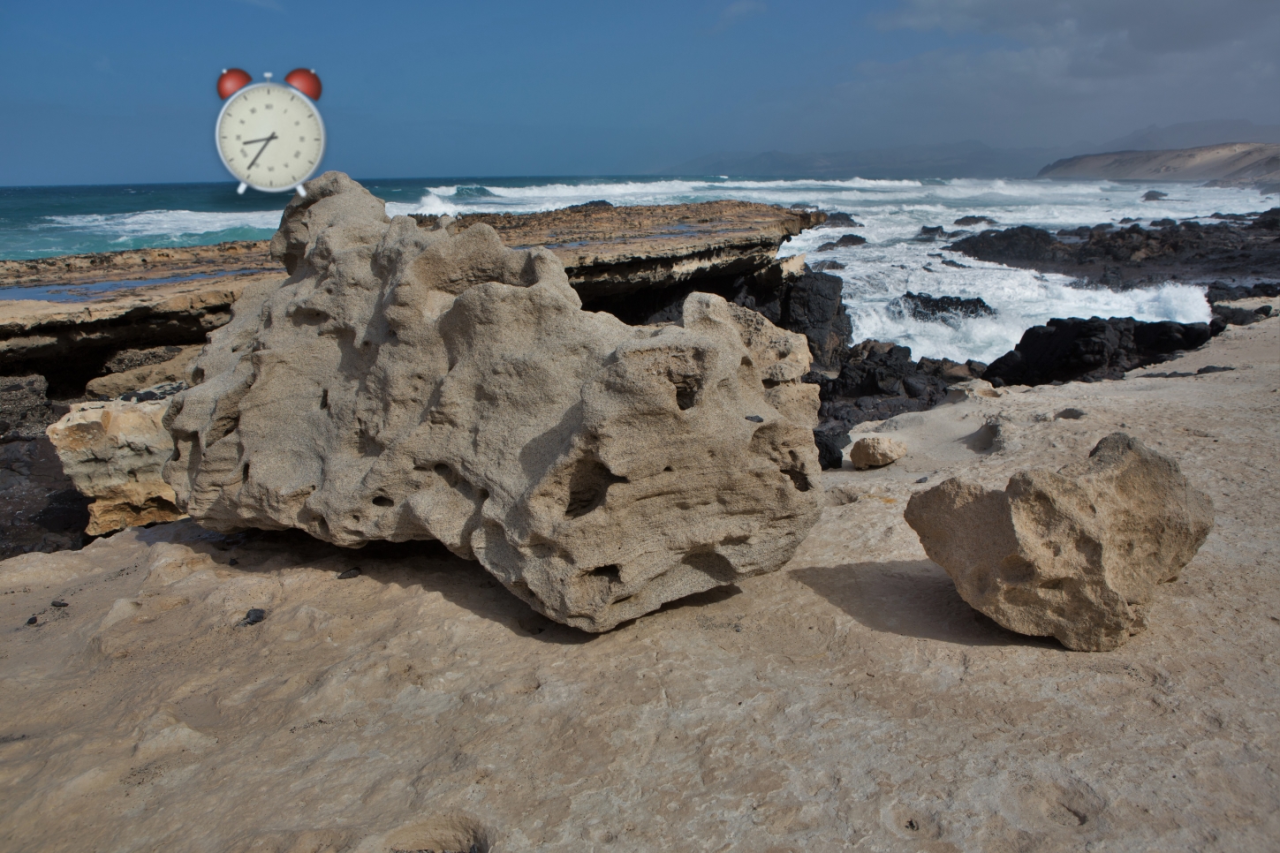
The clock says 8:36
